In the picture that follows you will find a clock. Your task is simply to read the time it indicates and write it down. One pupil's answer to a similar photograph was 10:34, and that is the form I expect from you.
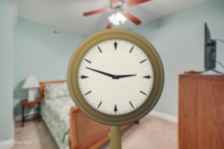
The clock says 2:48
